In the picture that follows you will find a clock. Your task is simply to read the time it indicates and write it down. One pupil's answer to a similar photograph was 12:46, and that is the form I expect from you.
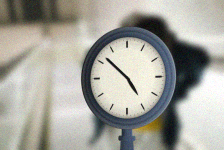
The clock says 4:52
